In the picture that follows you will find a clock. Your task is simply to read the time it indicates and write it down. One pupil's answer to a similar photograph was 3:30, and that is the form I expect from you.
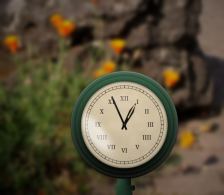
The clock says 12:56
